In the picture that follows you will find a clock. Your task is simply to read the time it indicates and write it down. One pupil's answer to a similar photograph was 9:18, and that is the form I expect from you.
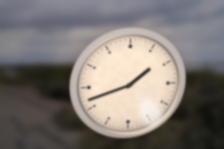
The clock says 1:42
